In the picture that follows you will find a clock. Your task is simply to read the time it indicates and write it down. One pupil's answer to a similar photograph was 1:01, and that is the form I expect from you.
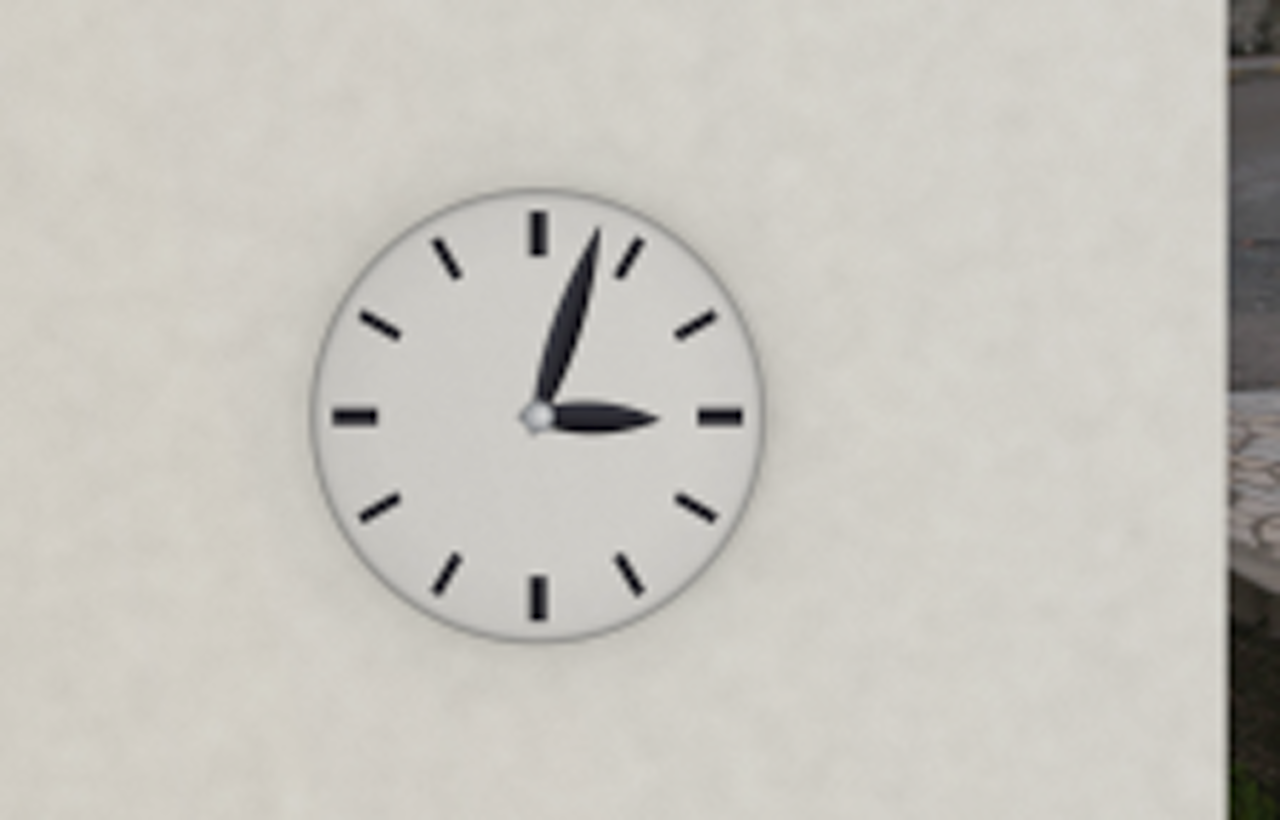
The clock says 3:03
